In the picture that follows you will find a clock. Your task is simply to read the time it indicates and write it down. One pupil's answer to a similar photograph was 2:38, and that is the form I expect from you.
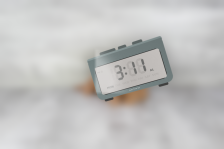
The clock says 3:11
